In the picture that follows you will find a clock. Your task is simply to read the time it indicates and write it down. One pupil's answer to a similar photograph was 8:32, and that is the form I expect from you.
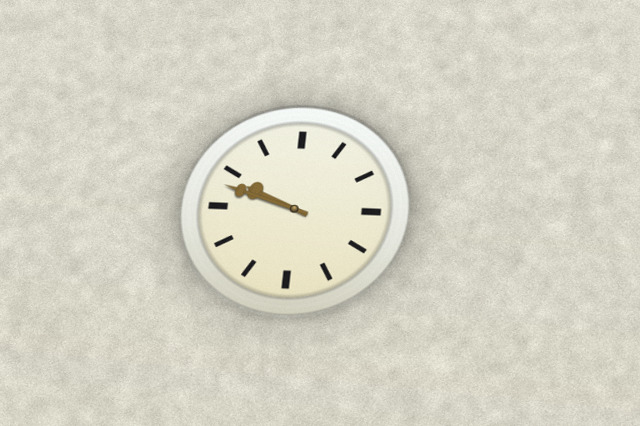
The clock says 9:48
